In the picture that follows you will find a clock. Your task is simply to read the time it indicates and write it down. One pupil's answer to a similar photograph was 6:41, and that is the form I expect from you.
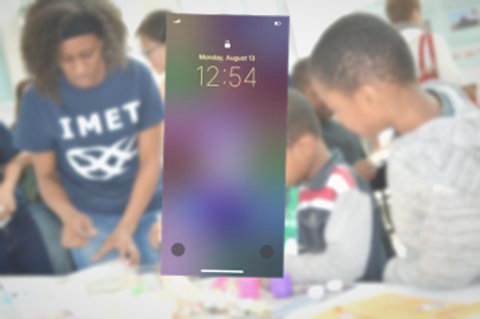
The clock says 12:54
